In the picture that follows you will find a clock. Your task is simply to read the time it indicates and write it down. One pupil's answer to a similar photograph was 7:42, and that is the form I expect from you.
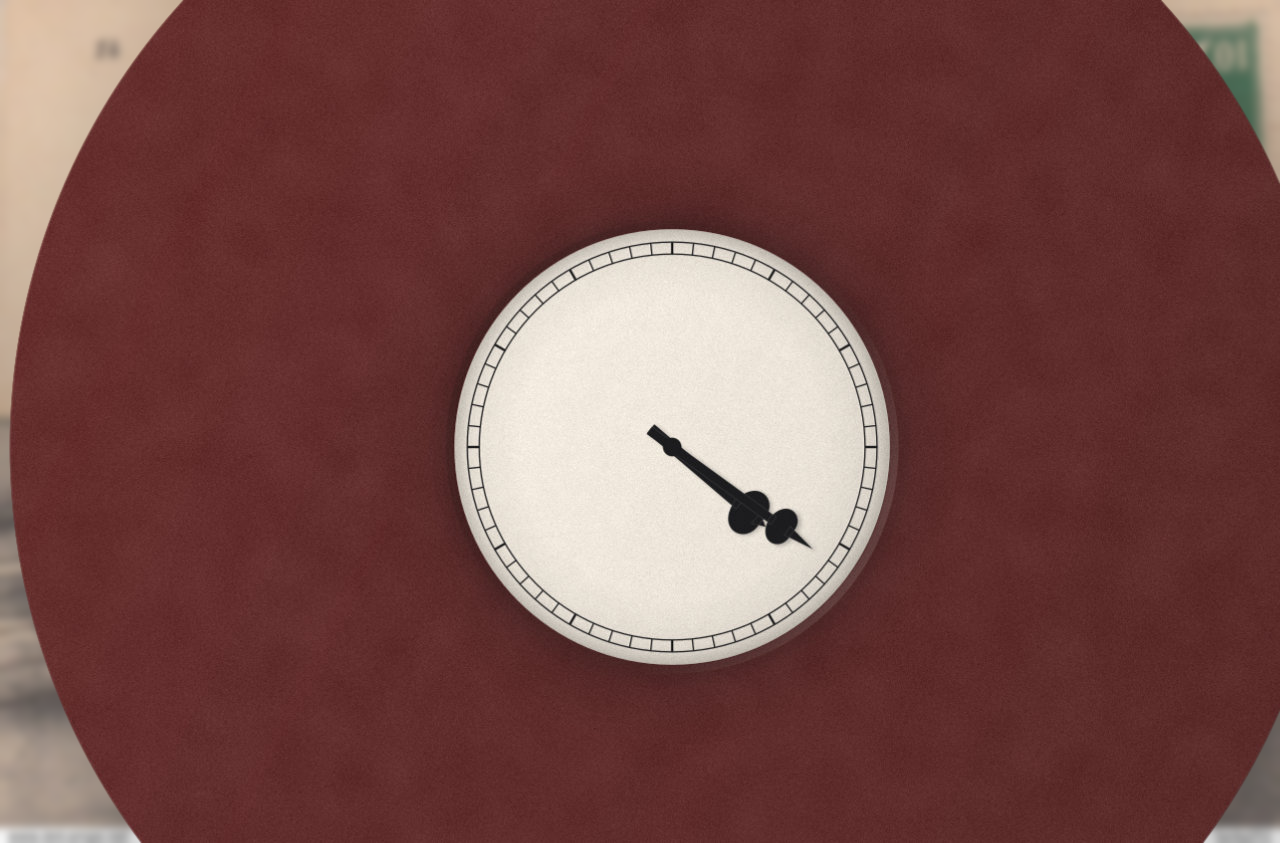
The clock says 4:21
